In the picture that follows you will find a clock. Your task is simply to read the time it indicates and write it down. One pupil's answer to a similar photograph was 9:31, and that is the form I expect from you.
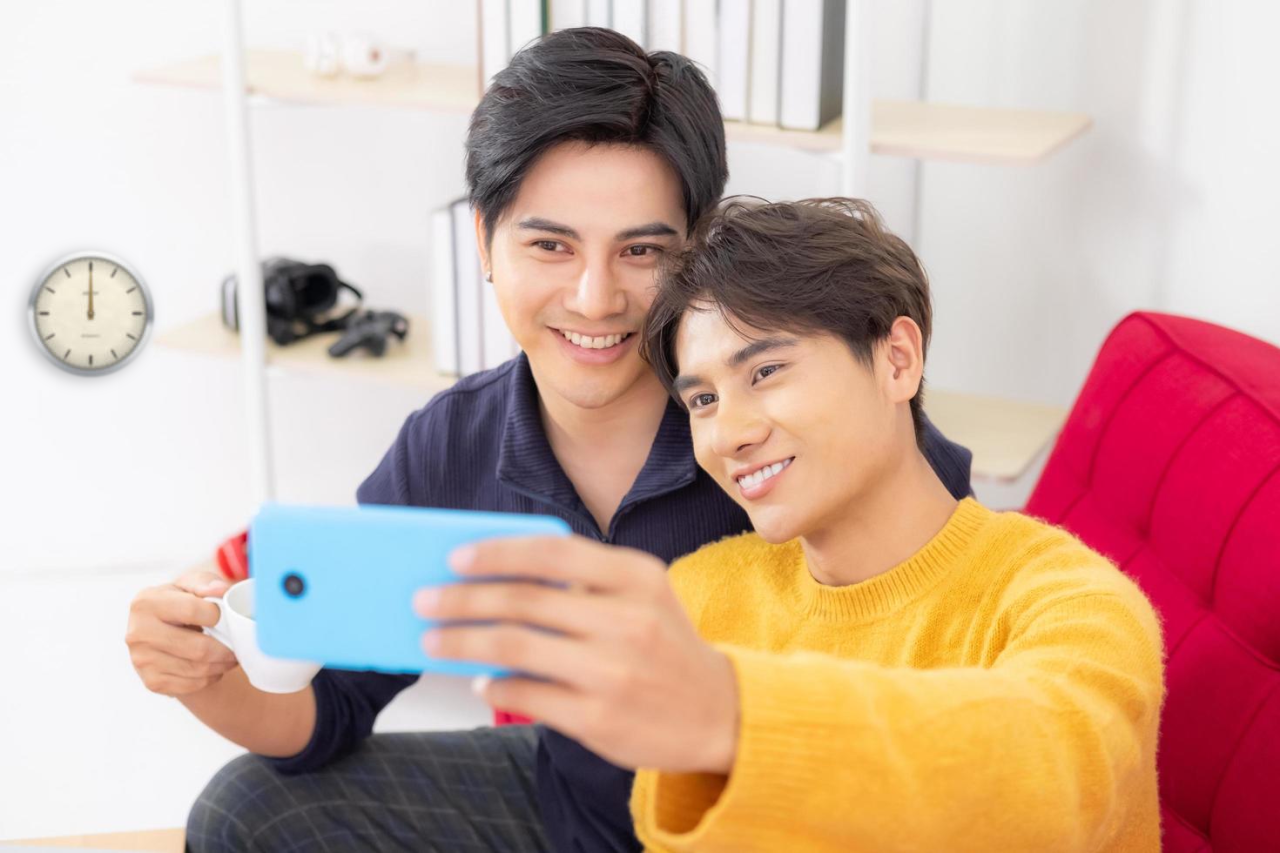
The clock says 12:00
